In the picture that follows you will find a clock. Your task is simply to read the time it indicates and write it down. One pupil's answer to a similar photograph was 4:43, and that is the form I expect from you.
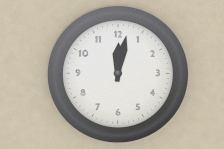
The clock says 12:02
